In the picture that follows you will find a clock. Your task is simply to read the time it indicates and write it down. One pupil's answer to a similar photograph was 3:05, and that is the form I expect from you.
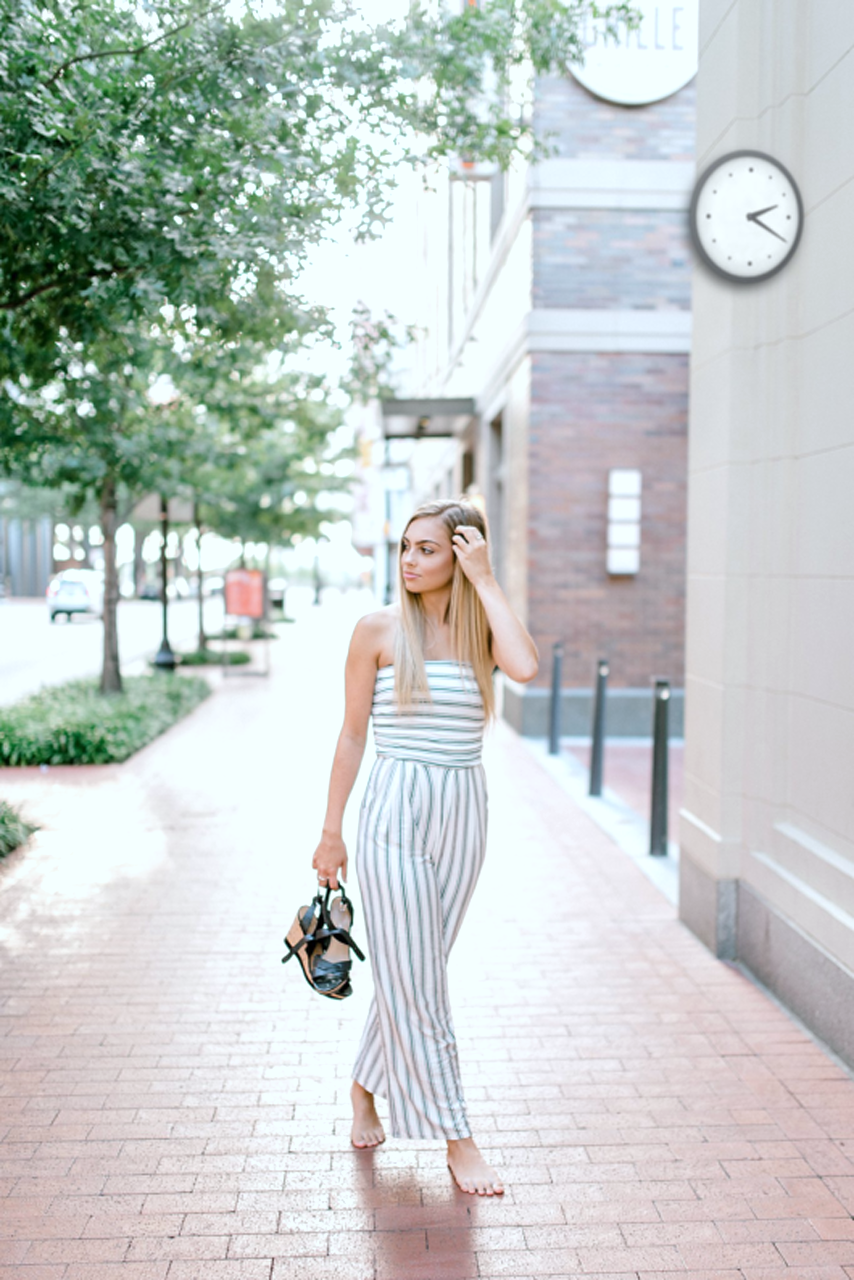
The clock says 2:20
